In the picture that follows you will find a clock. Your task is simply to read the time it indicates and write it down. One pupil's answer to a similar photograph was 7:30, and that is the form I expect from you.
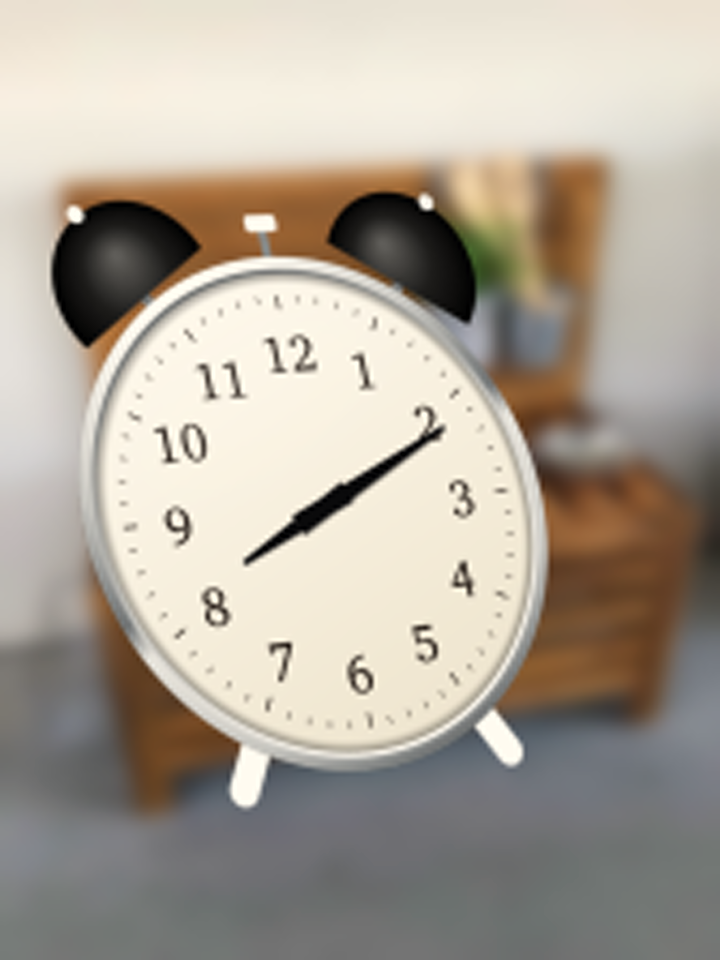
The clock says 8:11
